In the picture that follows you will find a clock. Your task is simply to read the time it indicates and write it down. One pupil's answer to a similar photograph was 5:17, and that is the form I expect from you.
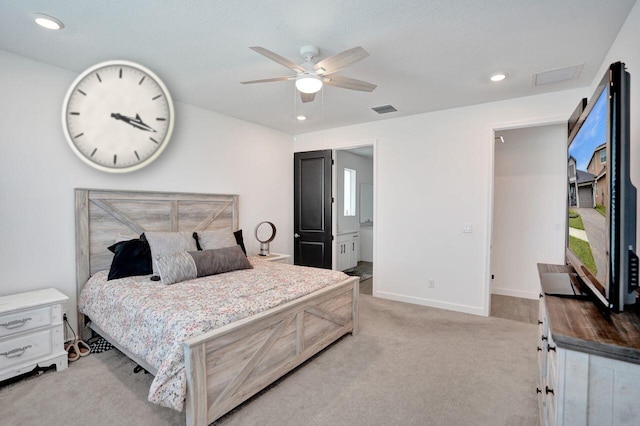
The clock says 3:18
